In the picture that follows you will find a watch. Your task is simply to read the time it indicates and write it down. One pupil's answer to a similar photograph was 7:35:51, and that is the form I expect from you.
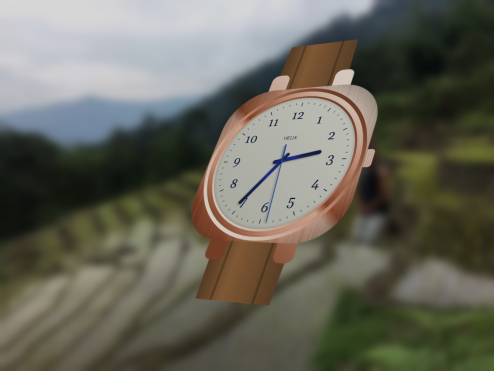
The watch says 2:35:29
